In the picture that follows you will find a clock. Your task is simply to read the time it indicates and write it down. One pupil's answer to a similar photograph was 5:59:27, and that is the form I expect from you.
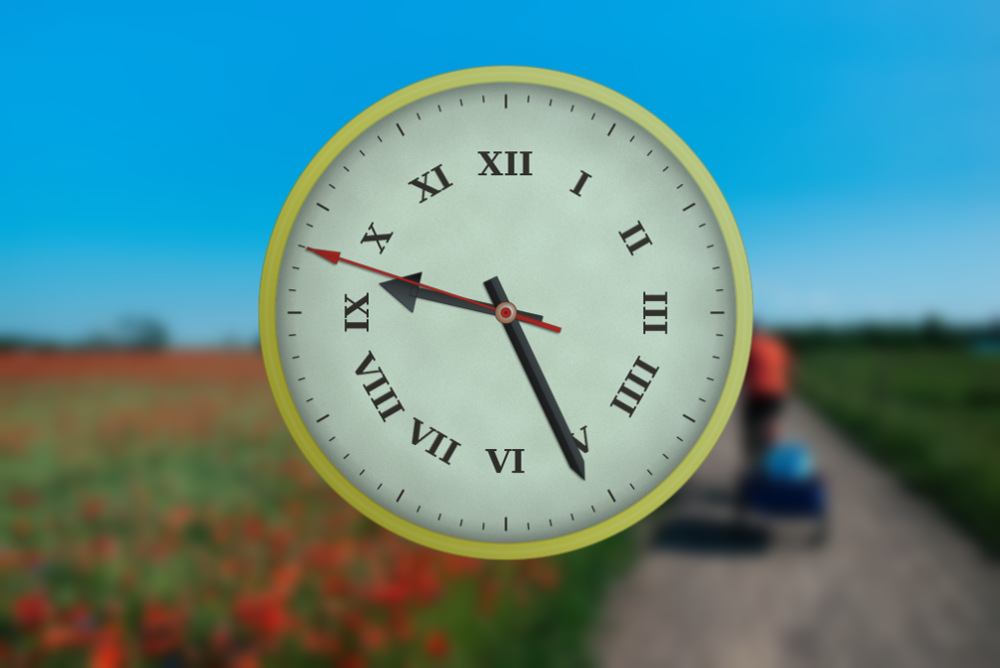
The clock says 9:25:48
